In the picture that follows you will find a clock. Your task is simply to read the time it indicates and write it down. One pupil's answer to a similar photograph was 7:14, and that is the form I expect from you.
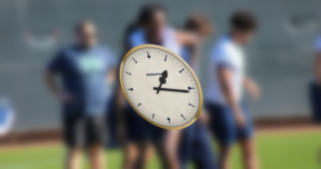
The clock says 1:16
